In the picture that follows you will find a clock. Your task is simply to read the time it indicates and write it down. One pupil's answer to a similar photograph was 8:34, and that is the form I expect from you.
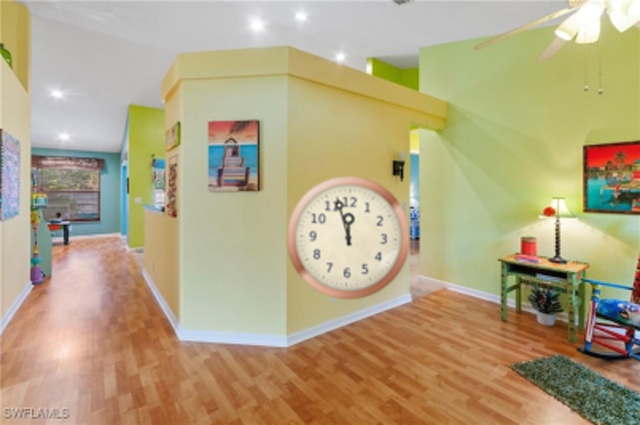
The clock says 11:57
